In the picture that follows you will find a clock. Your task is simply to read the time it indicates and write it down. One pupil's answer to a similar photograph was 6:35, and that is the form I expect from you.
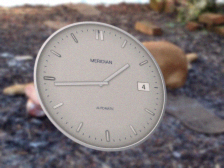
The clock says 1:44
